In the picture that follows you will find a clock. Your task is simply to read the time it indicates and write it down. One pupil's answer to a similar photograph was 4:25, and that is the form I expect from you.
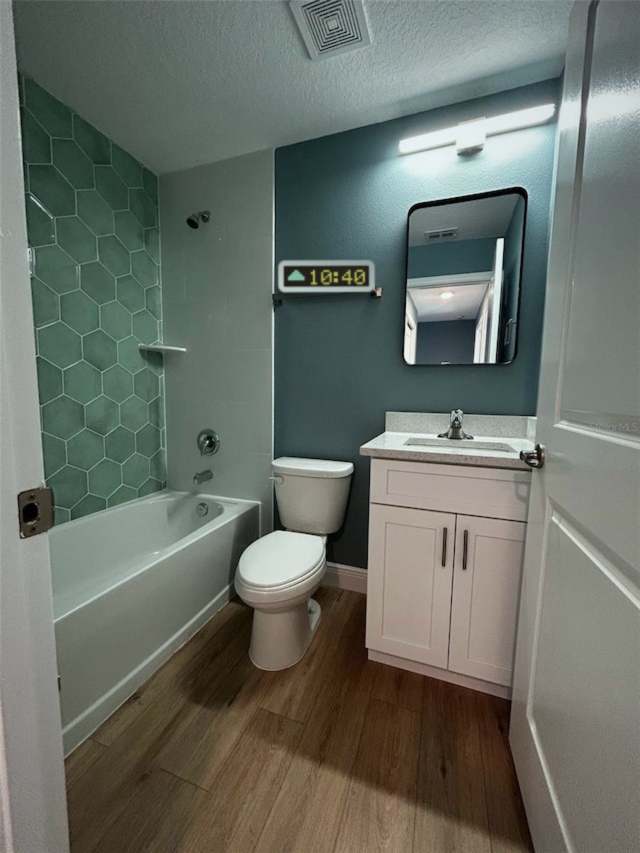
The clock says 10:40
